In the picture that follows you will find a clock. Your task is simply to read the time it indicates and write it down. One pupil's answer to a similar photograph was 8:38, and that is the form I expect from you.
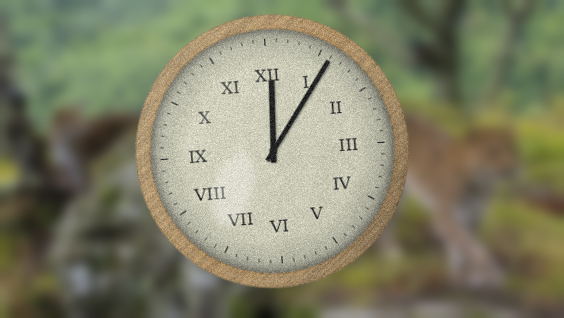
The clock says 12:06
